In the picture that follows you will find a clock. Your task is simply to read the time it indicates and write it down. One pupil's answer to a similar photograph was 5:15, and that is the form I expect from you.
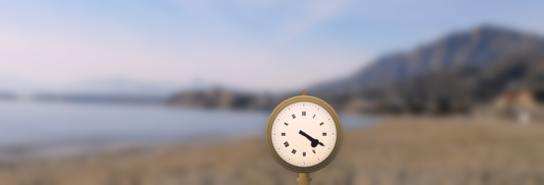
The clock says 4:20
